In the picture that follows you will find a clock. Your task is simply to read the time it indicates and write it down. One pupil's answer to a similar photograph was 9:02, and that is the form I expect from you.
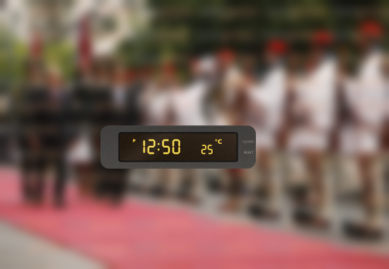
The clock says 12:50
